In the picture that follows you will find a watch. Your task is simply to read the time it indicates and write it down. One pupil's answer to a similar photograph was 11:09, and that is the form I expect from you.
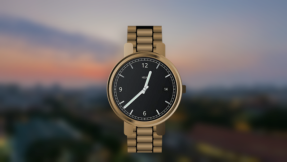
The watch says 12:38
